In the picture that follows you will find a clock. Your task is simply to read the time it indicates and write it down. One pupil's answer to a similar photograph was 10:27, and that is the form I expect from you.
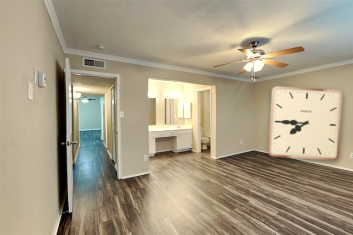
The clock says 7:45
